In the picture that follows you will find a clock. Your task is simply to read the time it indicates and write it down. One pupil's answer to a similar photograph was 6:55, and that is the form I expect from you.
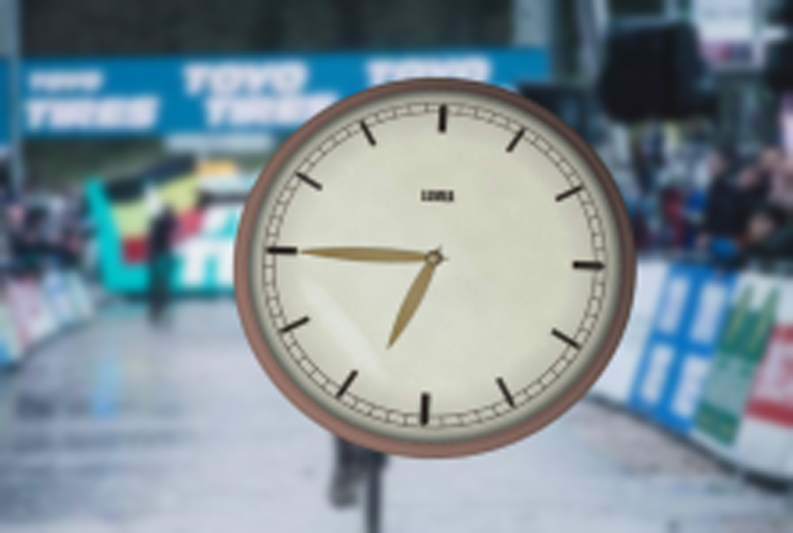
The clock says 6:45
